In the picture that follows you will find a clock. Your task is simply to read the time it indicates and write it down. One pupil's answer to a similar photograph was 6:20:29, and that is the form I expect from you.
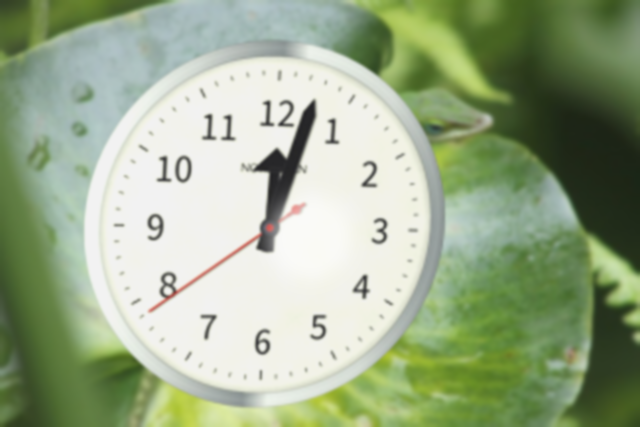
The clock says 12:02:39
